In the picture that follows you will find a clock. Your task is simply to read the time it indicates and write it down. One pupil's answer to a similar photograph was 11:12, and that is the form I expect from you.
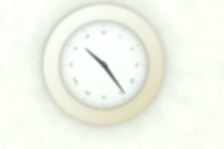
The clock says 10:24
